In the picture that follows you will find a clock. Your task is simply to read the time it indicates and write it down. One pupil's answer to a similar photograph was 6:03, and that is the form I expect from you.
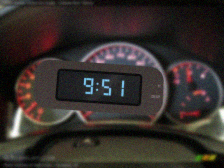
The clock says 9:51
